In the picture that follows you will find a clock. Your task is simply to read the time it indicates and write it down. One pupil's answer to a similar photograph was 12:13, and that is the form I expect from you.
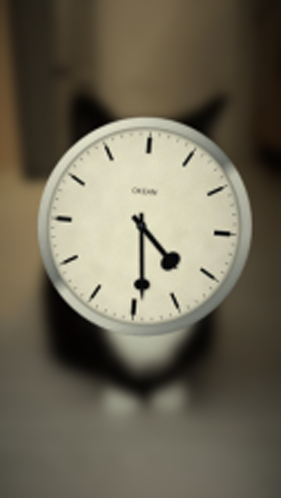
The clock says 4:29
